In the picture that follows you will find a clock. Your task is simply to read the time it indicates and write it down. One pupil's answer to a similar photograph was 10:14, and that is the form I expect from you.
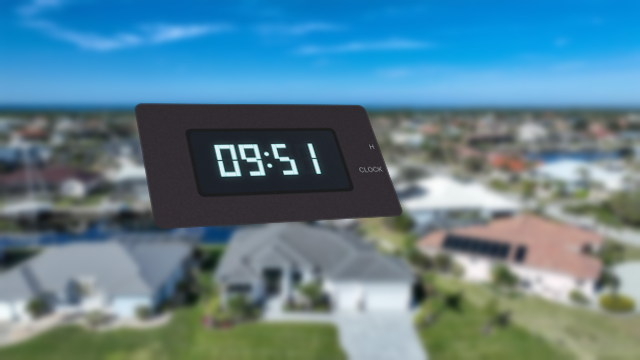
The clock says 9:51
